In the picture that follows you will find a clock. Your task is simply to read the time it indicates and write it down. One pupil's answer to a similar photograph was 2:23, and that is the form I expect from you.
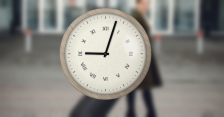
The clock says 9:03
